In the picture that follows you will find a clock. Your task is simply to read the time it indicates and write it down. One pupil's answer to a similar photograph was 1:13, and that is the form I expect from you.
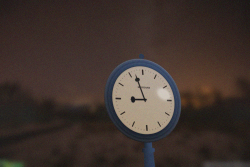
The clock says 8:57
